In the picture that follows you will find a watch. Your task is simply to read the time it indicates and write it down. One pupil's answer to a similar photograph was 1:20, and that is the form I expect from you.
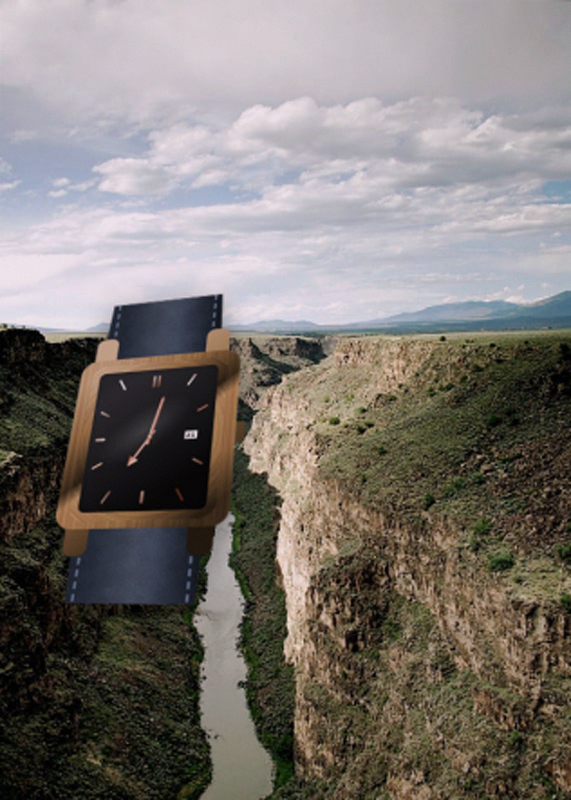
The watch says 7:02
